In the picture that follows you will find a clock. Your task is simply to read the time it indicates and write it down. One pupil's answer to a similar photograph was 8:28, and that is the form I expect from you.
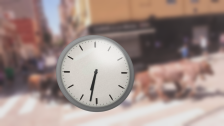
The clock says 6:32
